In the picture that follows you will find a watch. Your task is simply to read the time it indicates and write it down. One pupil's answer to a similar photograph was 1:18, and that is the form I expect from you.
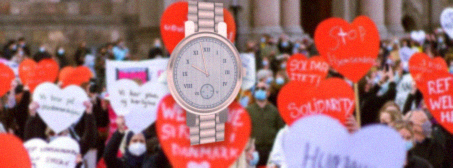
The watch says 9:58
